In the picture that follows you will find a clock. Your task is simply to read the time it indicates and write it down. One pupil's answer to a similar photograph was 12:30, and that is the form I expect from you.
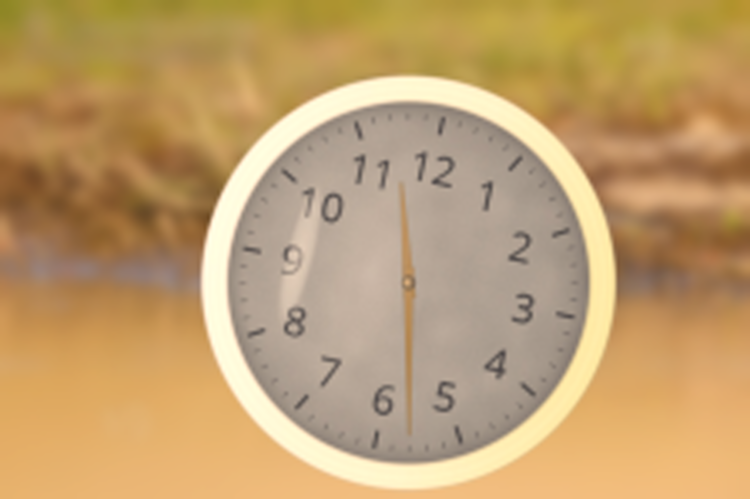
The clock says 11:28
